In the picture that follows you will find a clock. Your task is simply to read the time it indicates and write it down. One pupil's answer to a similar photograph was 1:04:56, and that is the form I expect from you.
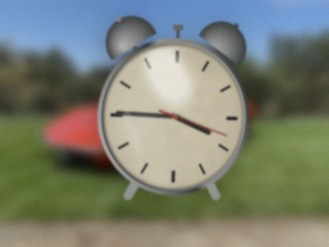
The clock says 3:45:18
